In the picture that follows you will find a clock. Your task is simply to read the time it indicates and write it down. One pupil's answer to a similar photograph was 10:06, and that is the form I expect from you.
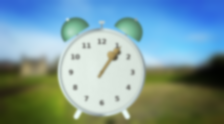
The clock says 1:06
